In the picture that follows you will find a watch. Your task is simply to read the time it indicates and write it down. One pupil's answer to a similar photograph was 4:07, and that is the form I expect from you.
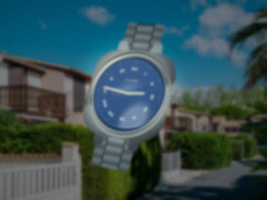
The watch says 2:46
